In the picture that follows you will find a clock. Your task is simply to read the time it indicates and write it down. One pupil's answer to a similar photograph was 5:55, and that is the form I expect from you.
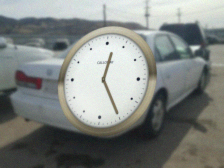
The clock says 12:25
